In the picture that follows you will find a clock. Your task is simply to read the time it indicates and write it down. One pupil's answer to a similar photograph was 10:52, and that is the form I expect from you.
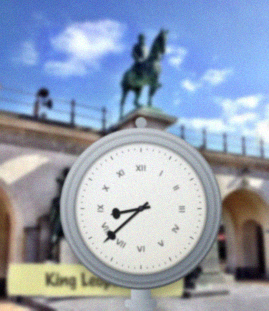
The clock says 8:38
